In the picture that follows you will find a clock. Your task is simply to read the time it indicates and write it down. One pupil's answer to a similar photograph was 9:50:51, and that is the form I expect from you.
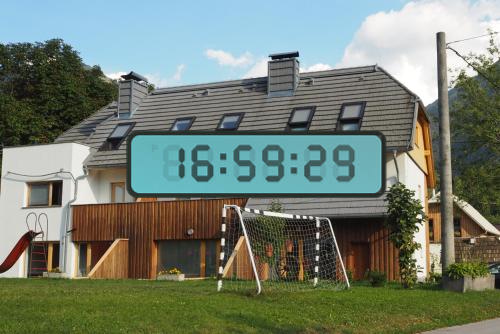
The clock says 16:59:29
